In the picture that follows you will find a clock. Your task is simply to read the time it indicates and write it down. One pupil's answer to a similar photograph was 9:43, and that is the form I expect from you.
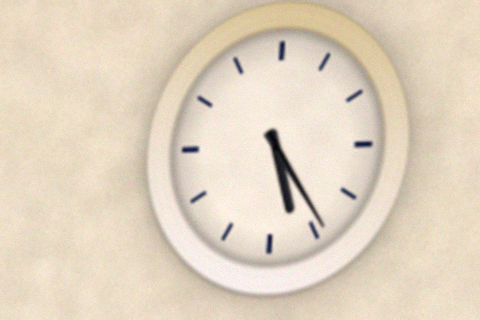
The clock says 5:24
